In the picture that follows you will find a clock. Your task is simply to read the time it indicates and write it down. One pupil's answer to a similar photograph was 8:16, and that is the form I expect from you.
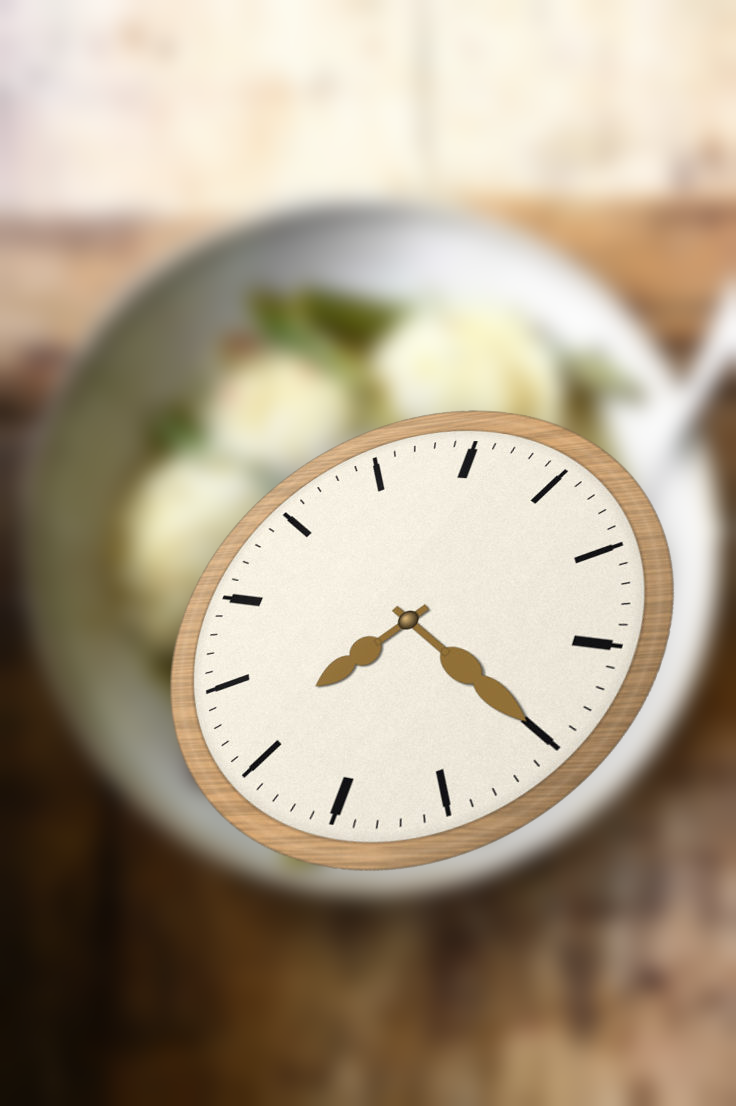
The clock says 7:20
